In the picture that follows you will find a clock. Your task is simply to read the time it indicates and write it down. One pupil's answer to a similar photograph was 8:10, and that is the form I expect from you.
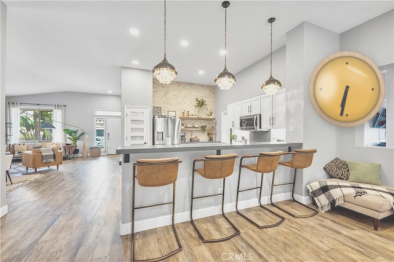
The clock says 6:32
